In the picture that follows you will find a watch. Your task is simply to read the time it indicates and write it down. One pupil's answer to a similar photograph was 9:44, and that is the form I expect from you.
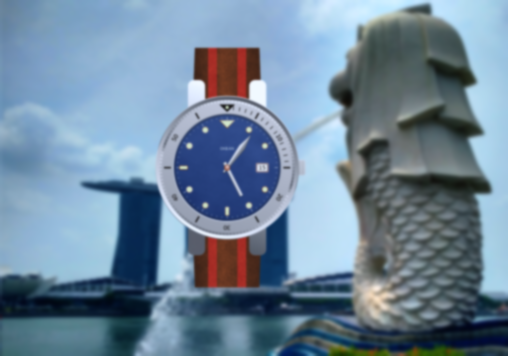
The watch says 5:06
